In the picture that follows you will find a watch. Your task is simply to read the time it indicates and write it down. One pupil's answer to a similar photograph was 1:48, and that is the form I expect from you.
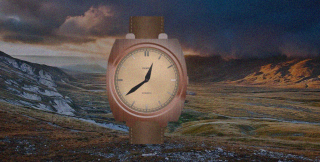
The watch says 12:39
